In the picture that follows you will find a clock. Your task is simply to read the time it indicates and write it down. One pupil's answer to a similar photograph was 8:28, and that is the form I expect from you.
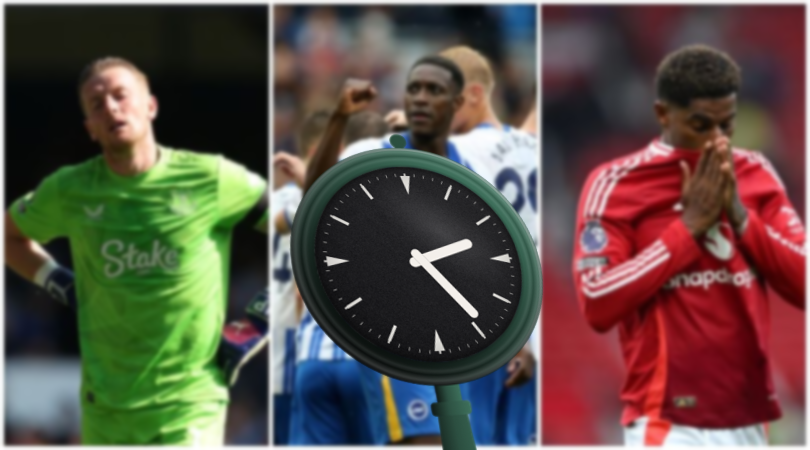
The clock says 2:24
